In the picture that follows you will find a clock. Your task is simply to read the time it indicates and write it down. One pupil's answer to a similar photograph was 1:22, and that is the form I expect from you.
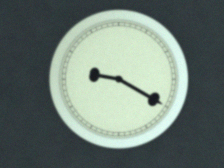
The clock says 9:20
